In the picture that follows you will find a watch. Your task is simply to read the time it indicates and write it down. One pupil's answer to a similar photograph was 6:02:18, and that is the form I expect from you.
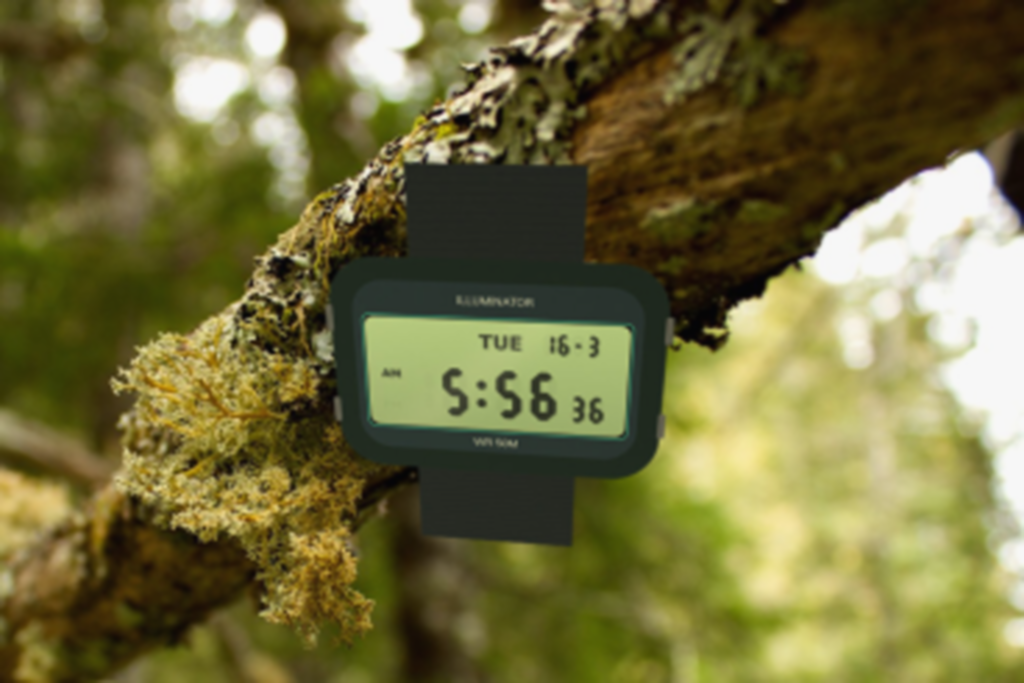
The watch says 5:56:36
